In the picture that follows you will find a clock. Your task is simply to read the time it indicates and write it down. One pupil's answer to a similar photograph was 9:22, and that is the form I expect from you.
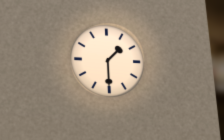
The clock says 1:30
